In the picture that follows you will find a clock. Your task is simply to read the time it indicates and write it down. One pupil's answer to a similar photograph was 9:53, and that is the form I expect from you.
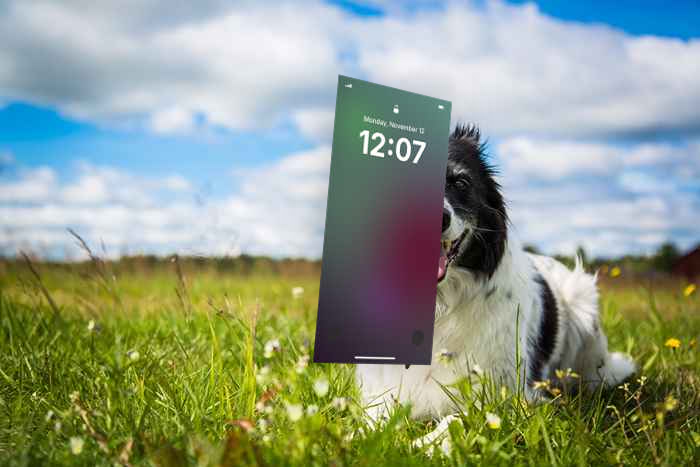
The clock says 12:07
